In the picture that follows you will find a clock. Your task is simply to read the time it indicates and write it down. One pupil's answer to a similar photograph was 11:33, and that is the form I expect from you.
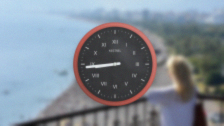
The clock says 8:44
